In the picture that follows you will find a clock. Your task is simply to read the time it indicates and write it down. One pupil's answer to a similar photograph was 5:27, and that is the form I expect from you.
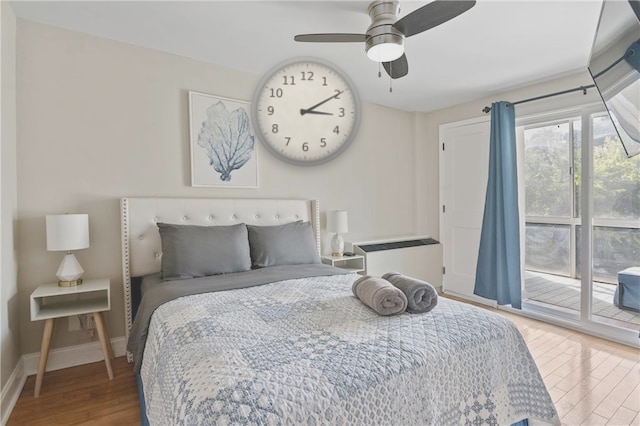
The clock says 3:10
